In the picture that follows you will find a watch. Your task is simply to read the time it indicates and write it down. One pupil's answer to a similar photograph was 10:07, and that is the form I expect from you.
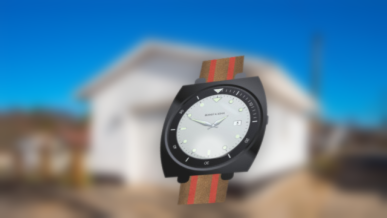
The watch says 1:49
